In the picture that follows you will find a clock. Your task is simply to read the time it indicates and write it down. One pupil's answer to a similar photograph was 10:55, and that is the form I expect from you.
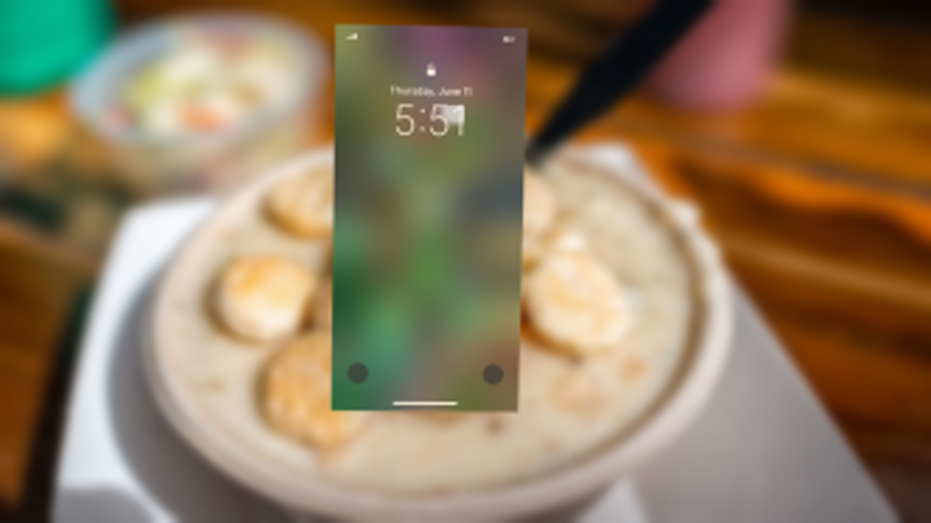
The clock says 5:51
